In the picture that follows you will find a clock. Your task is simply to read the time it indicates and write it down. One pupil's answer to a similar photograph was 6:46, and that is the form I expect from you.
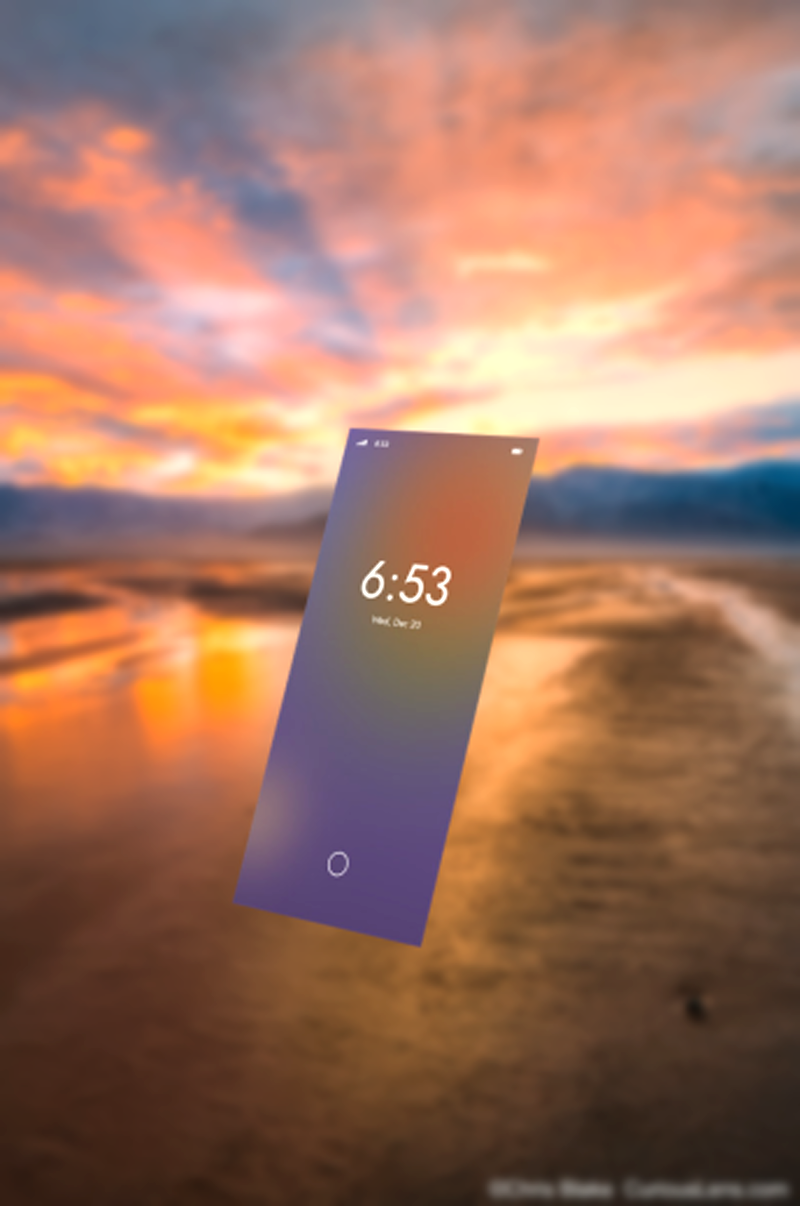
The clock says 6:53
